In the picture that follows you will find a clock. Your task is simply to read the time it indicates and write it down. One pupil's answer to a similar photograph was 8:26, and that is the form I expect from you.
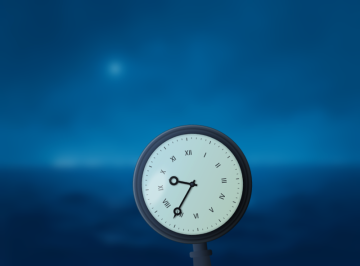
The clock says 9:36
